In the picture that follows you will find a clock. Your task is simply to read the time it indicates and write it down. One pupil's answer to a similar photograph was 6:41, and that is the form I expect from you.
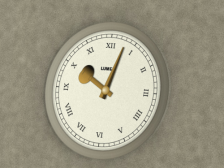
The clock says 10:03
